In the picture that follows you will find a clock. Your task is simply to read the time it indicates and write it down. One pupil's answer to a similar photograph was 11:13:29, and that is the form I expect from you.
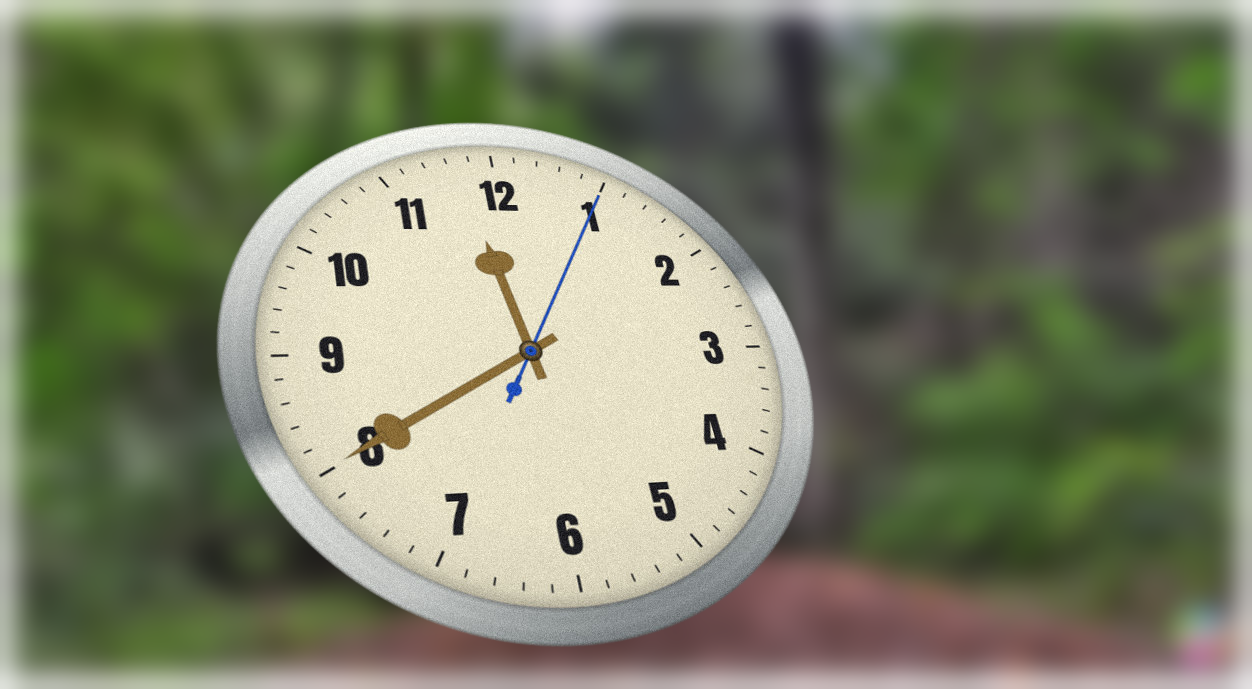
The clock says 11:40:05
